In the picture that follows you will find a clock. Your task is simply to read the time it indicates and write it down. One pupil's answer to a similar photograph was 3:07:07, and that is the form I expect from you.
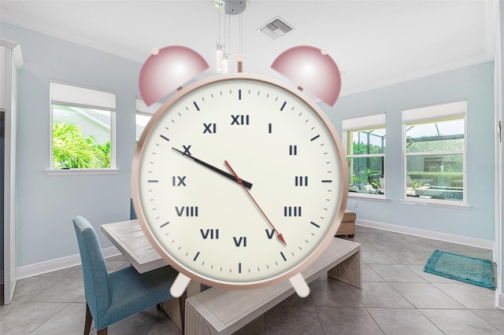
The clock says 9:49:24
